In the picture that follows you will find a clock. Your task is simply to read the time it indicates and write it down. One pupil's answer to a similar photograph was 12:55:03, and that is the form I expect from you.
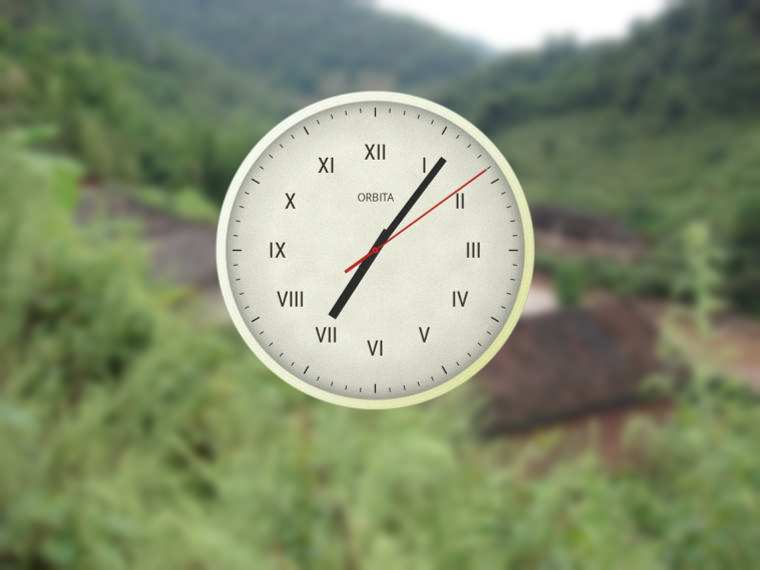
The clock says 7:06:09
